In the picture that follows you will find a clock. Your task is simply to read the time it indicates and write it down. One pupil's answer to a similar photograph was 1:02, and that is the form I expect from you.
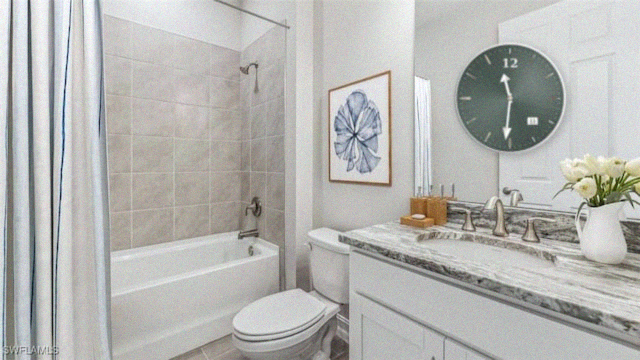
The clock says 11:31
